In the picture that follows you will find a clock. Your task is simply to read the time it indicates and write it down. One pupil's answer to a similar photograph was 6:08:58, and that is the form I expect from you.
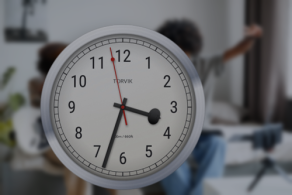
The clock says 3:32:58
